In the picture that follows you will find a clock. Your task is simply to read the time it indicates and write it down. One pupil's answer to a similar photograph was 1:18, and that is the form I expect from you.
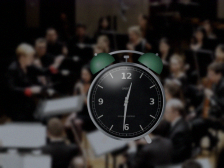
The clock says 12:31
